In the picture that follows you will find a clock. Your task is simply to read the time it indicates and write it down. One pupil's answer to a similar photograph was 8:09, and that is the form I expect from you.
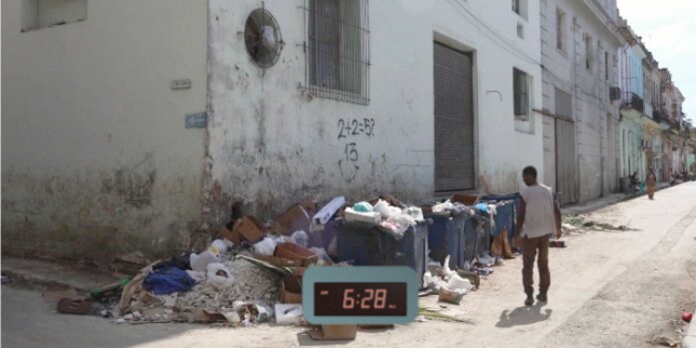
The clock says 6:28
